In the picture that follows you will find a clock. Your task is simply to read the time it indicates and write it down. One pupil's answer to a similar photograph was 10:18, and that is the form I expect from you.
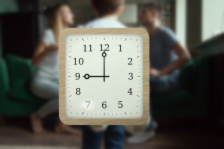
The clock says 9:00
